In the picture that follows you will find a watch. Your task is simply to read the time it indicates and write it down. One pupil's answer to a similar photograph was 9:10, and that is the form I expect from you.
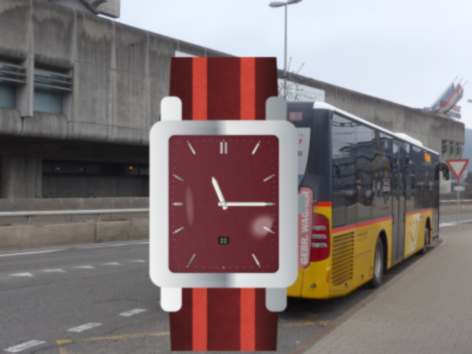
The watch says 11:15
